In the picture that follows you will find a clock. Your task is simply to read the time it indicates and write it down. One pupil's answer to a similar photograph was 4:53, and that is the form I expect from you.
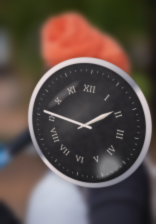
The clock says 1:46
